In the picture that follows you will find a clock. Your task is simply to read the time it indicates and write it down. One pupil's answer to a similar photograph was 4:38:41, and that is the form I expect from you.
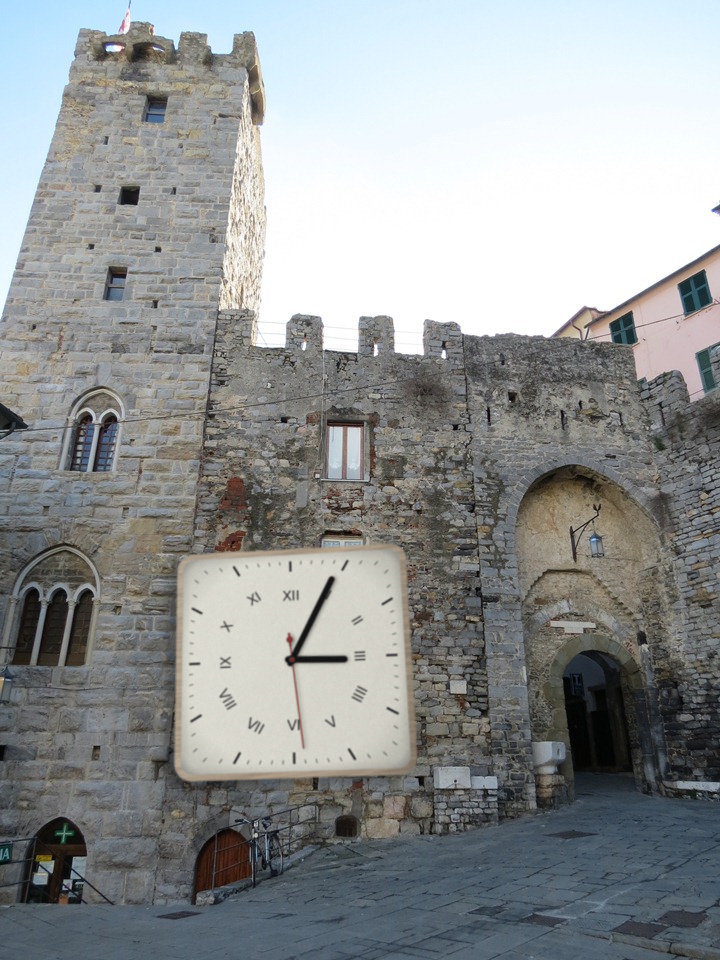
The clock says 3:04:29
